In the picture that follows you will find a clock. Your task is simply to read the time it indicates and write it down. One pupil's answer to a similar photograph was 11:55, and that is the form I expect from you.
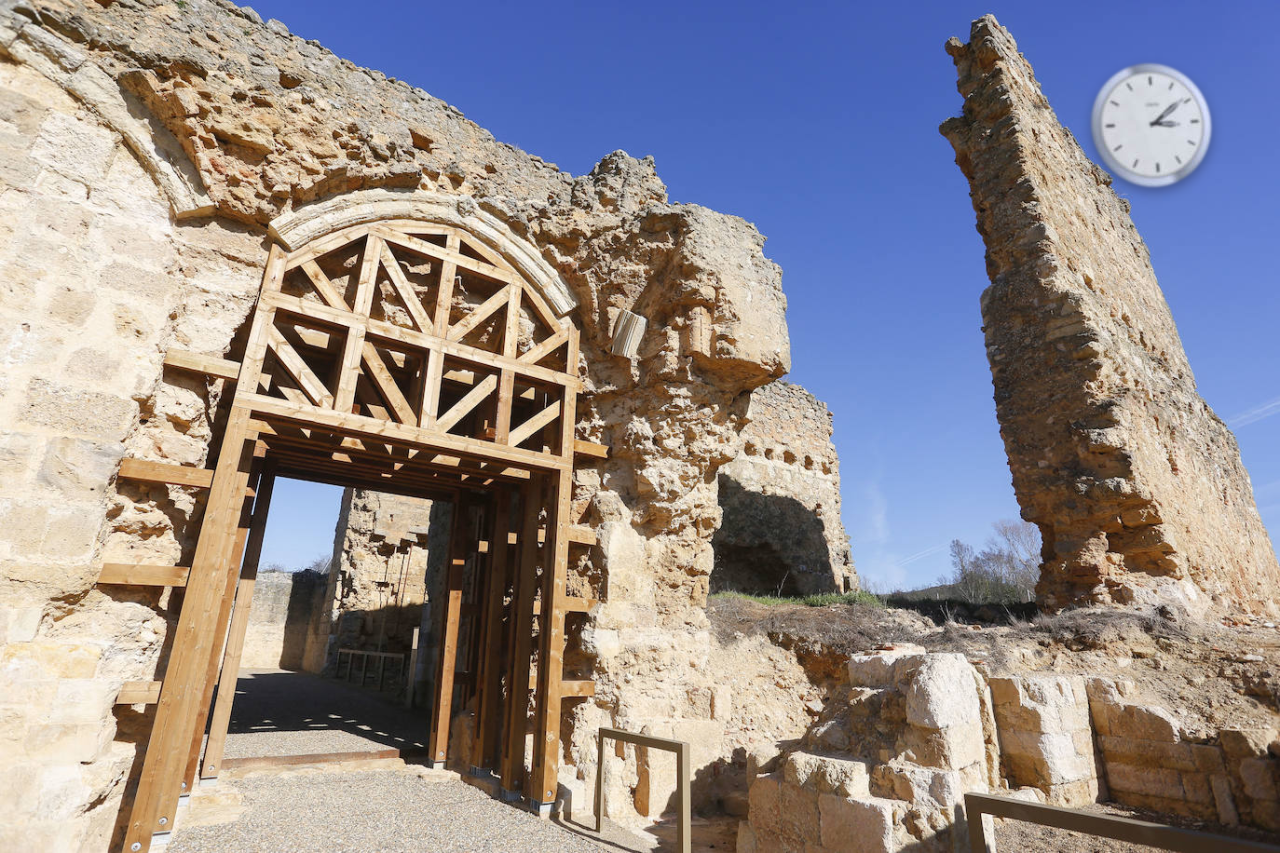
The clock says 3:09
